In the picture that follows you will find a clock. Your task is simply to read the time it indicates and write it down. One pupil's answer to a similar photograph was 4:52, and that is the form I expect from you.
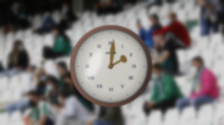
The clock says 2:01
